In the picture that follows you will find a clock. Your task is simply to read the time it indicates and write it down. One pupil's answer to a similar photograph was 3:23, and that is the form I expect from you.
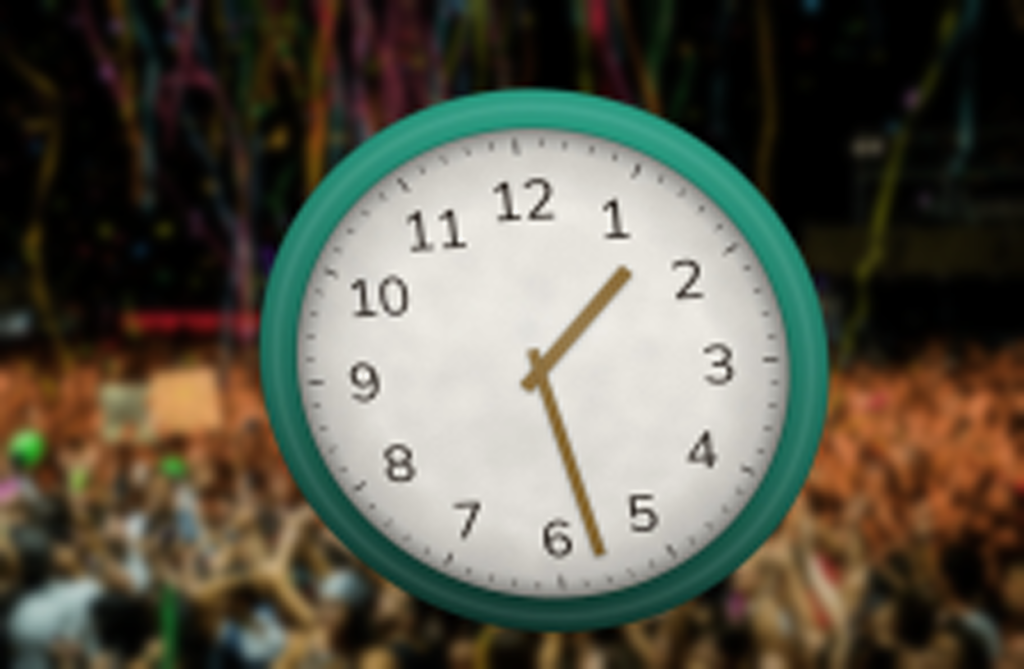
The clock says 1:28
